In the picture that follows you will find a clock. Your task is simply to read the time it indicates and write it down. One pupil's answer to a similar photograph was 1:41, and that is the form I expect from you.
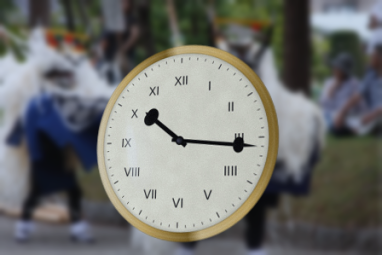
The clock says 10:16
